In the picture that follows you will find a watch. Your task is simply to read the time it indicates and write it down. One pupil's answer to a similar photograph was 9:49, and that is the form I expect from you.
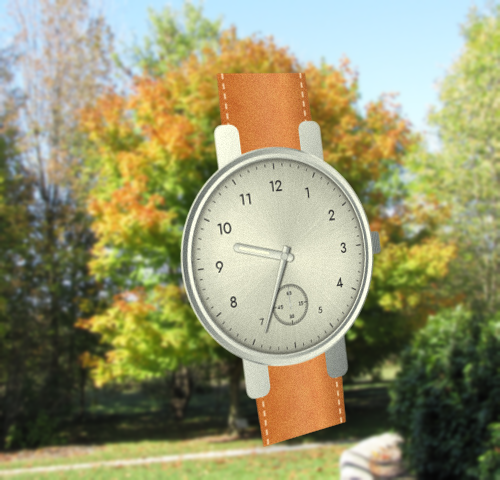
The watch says 9:34
